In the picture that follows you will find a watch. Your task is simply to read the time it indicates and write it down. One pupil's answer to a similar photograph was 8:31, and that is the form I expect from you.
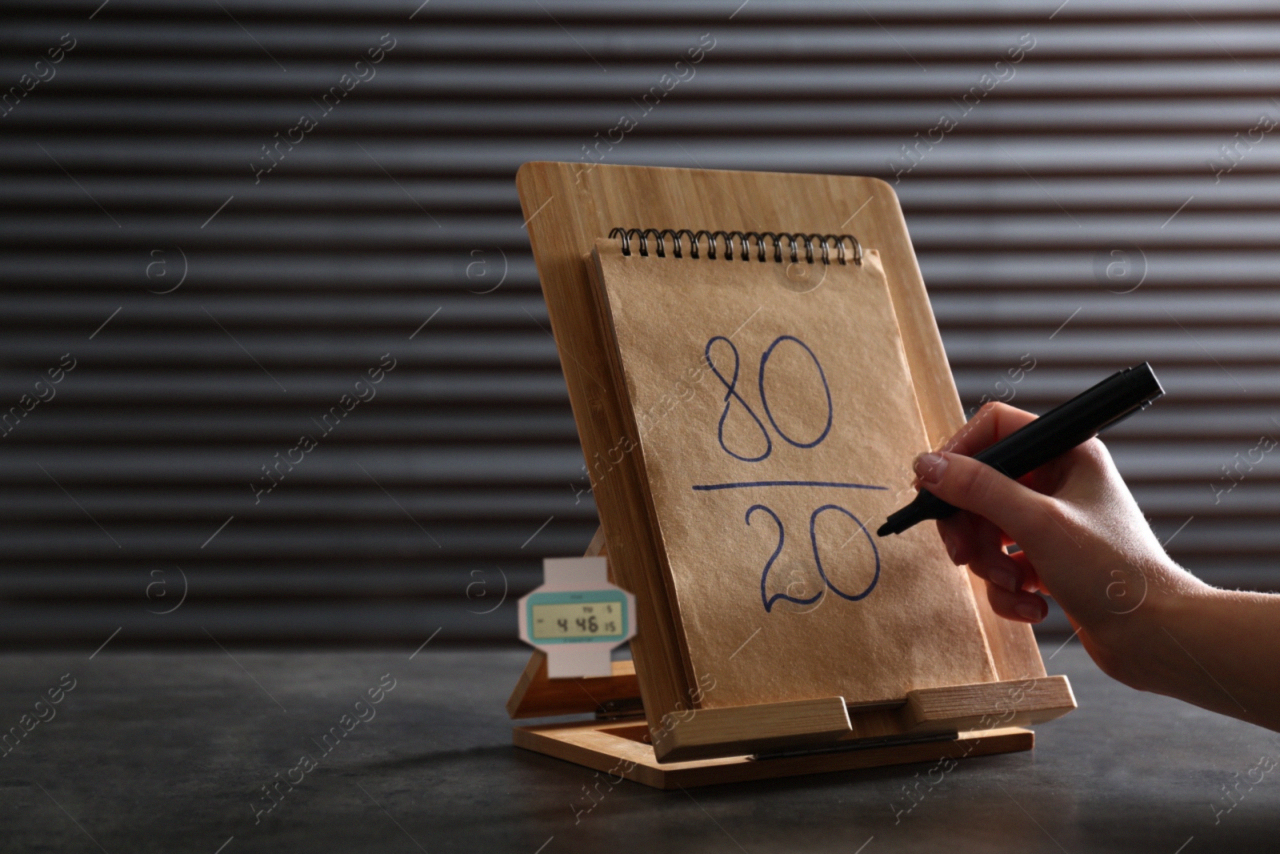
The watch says 4:46
